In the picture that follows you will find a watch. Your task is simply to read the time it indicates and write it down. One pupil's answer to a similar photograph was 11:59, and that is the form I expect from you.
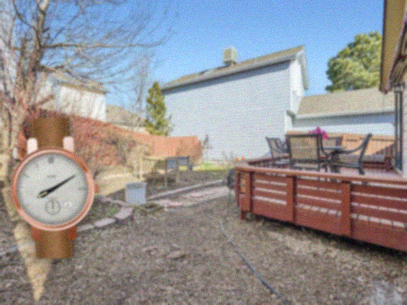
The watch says 8:10
